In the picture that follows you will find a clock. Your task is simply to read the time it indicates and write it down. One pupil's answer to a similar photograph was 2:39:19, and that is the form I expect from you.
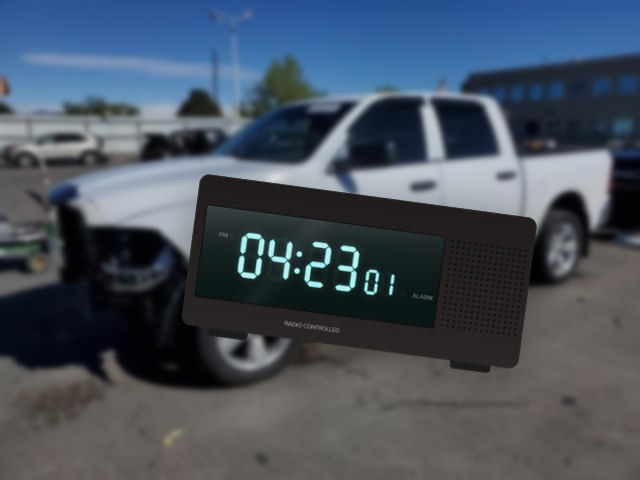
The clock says 4:23:01
